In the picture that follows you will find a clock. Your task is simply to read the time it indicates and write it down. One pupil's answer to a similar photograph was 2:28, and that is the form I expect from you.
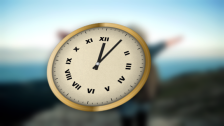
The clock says 12:05
